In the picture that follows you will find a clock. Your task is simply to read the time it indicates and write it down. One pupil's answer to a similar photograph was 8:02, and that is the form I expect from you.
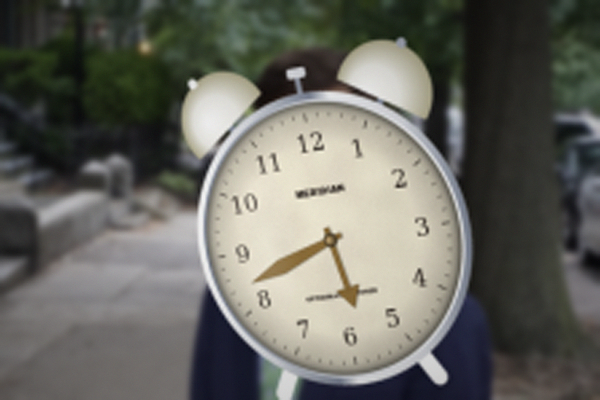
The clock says 5:42
